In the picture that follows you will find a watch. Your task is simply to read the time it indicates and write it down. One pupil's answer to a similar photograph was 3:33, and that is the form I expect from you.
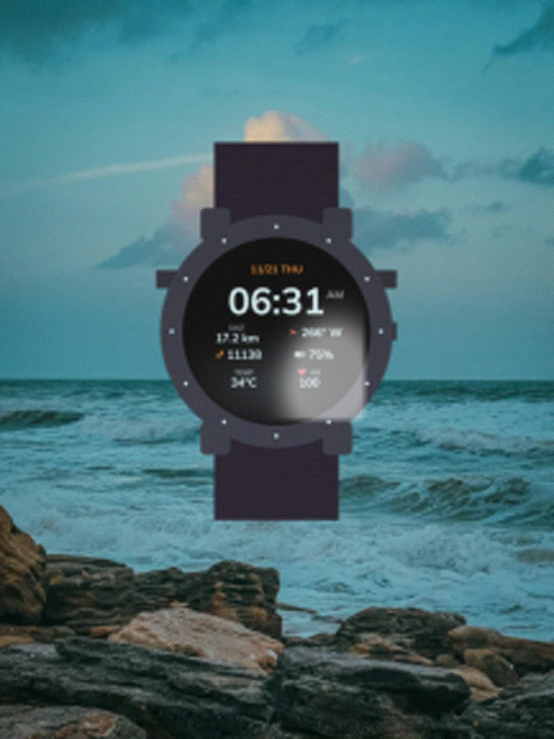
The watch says 6:31
